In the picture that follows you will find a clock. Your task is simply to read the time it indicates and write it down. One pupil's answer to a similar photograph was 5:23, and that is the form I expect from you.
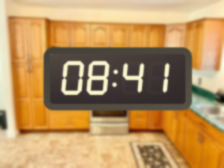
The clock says 8:41
